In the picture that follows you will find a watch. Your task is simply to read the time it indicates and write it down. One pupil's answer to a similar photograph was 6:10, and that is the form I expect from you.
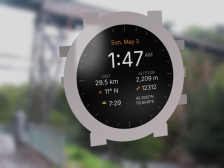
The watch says 1:47
